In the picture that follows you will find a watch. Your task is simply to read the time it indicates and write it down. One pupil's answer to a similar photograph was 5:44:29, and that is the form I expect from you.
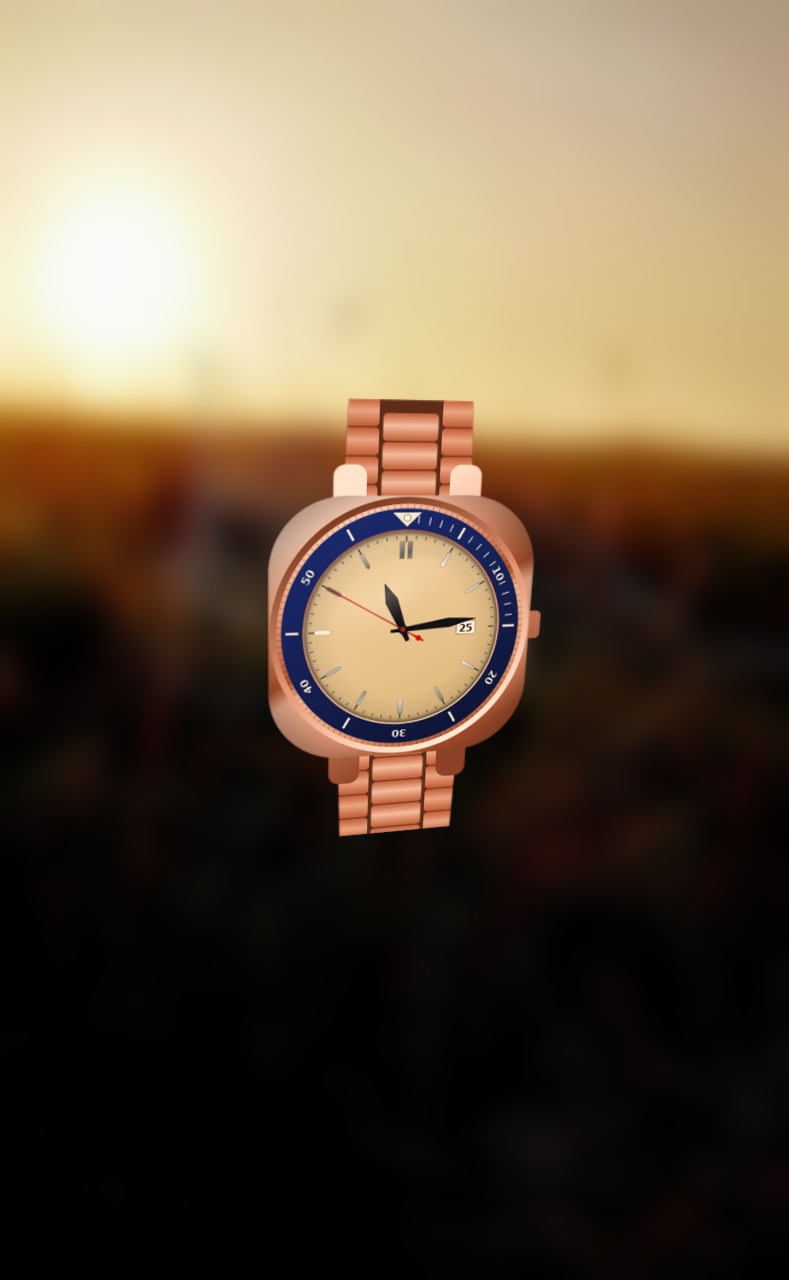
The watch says 11:13:50
